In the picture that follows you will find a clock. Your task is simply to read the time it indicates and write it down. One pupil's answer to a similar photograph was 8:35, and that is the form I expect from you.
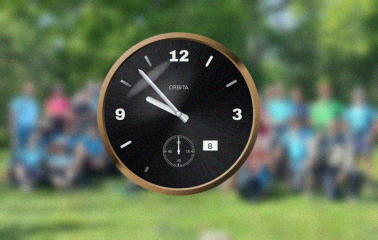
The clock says 9:53
